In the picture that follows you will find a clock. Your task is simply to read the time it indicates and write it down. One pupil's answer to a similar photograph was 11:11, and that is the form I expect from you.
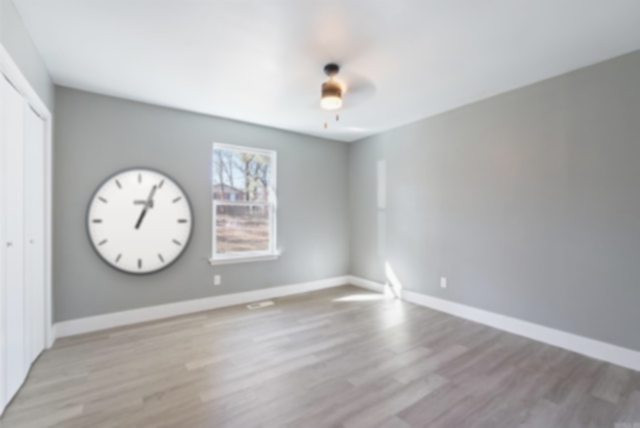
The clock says 1:04
